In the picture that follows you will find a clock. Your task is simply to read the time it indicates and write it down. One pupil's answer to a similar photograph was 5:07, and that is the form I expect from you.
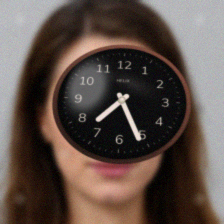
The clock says 7:26
